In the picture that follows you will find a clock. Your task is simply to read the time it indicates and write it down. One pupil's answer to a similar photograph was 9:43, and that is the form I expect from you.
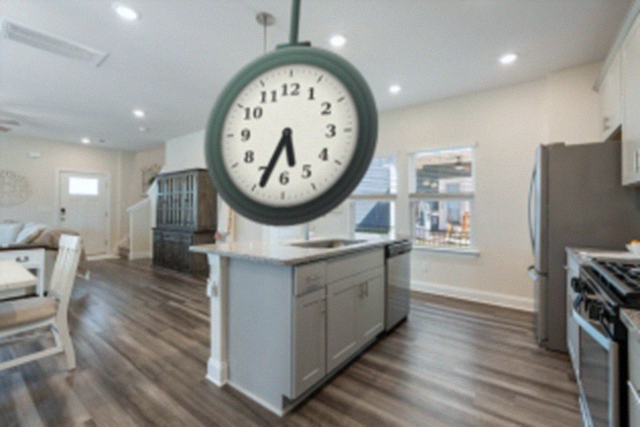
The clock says 5:34
